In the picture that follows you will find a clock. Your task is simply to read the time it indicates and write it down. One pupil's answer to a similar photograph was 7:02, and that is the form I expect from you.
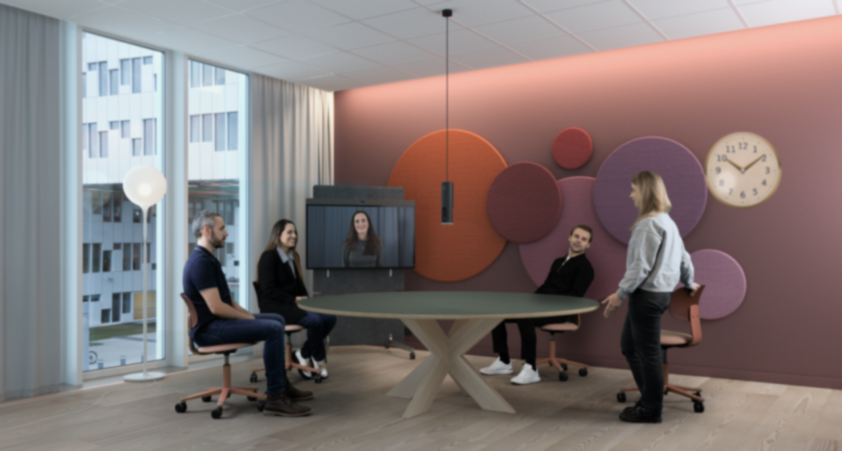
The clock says 10:09
